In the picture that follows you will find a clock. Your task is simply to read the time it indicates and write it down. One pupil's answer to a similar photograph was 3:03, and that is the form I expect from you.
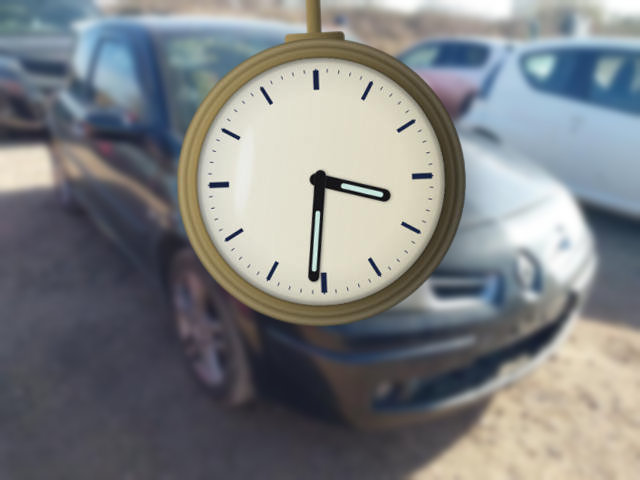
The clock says 3:31
